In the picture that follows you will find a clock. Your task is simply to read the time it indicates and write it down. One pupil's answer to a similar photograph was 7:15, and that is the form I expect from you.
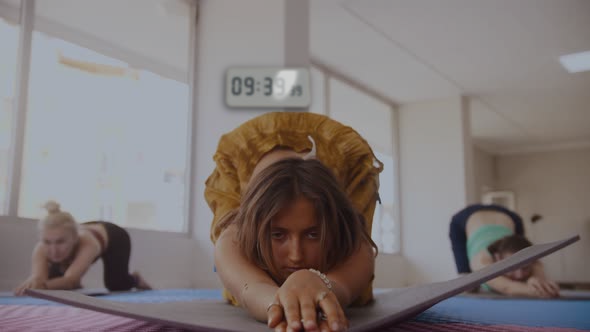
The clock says 9:39
